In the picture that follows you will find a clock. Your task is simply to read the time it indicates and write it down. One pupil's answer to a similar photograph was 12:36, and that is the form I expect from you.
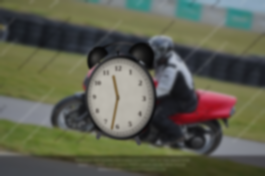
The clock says 11:32
